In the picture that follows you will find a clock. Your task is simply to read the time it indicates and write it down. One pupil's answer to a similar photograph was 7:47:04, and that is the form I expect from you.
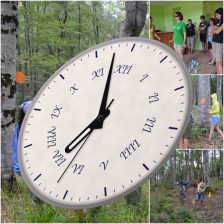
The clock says 6:57:32
